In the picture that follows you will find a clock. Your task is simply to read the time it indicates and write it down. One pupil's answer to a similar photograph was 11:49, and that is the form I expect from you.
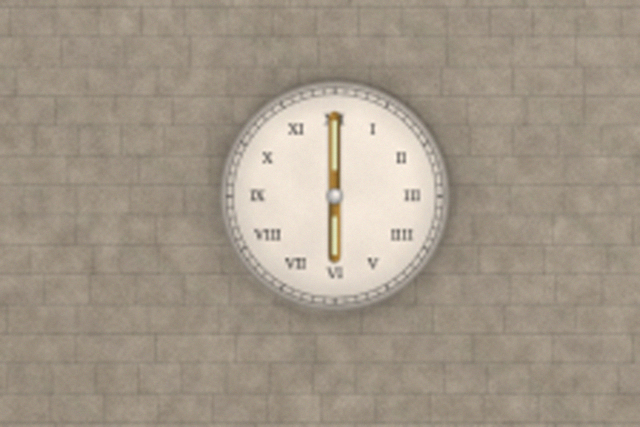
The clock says 6:00
